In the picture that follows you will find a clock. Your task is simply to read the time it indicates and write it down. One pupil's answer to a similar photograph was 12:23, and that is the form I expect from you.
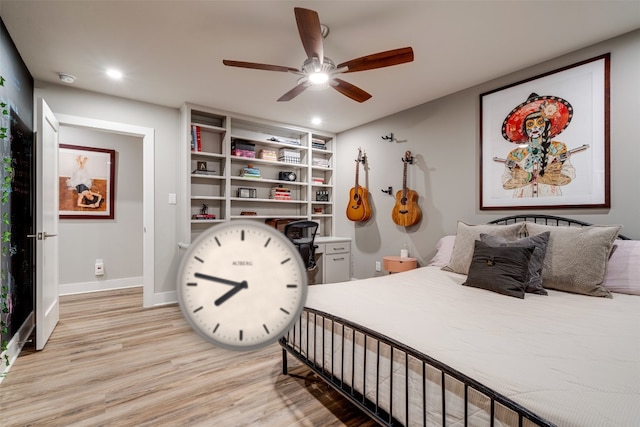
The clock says 7:47
